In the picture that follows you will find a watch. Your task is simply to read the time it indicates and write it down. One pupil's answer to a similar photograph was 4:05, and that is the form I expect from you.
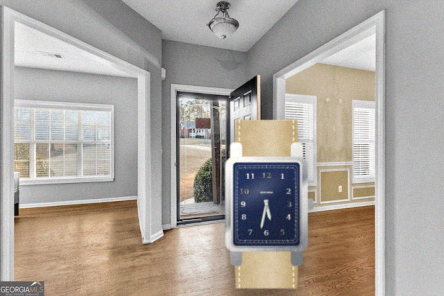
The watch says 5:32
